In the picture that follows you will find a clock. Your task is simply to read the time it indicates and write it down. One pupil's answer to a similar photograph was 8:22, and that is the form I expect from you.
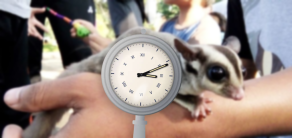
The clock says 3:11
